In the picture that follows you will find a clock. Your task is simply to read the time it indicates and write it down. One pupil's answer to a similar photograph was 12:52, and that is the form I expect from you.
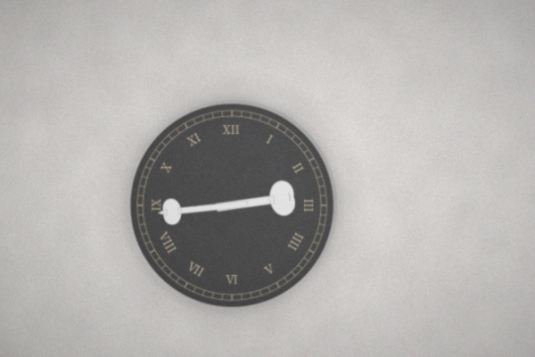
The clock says 2:44
